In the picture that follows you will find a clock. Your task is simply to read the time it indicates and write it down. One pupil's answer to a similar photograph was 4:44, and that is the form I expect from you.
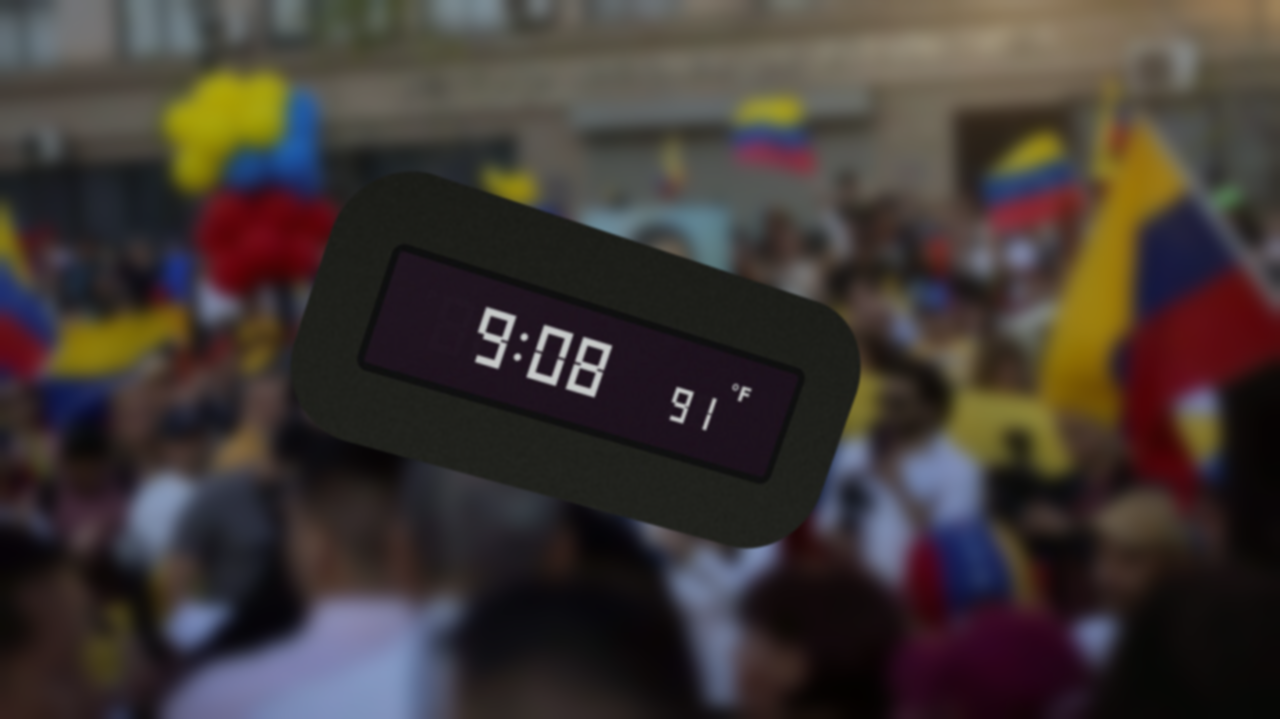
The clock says 9:08
